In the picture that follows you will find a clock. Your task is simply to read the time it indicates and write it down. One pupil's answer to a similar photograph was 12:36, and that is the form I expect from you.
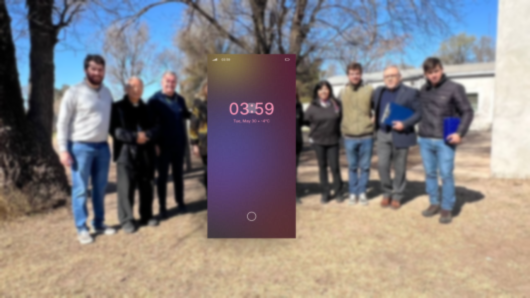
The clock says 3:59
